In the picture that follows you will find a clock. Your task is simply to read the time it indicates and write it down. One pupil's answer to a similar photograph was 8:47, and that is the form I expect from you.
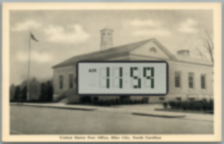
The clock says 11:59
